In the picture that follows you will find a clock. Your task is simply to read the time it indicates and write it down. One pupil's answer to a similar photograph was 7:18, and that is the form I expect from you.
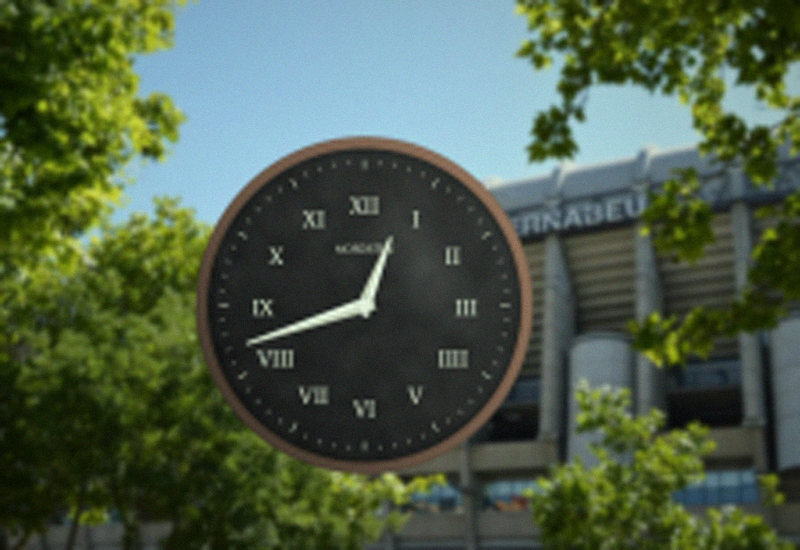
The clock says 12:42
